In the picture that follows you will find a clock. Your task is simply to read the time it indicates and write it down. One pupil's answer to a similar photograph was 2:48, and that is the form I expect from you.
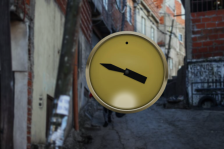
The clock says 3:48
